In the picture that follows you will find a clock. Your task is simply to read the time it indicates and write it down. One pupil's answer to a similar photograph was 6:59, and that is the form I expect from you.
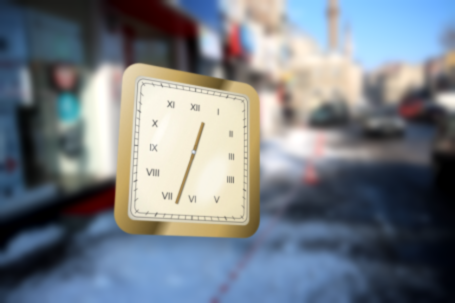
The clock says 12:33
